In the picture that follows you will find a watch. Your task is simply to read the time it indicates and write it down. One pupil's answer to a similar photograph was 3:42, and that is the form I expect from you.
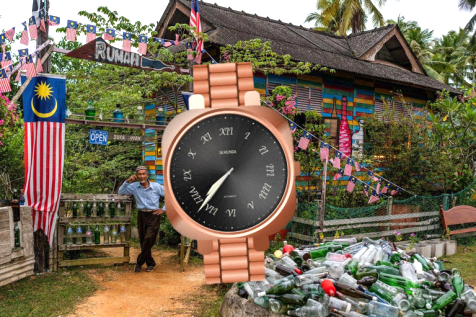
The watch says 7:37
